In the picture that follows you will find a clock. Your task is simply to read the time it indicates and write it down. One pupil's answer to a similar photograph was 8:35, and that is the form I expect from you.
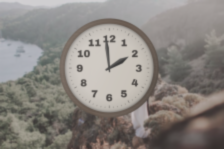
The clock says 1:59
